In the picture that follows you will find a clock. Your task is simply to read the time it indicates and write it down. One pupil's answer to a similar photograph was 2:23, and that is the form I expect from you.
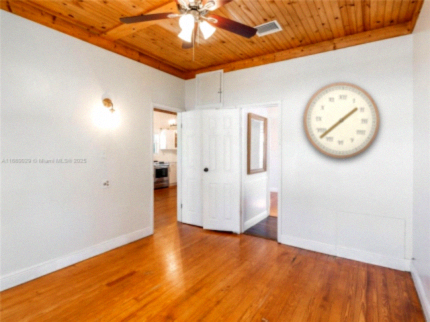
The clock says 1:38
